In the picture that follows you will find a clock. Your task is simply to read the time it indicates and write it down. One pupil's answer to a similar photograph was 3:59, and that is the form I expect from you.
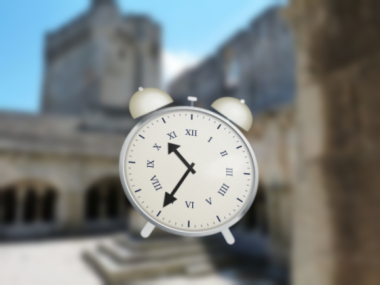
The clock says 10:35
